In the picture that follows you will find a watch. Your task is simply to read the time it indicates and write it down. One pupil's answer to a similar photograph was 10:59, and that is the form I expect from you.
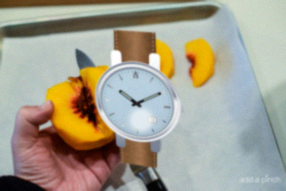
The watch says 10:10
